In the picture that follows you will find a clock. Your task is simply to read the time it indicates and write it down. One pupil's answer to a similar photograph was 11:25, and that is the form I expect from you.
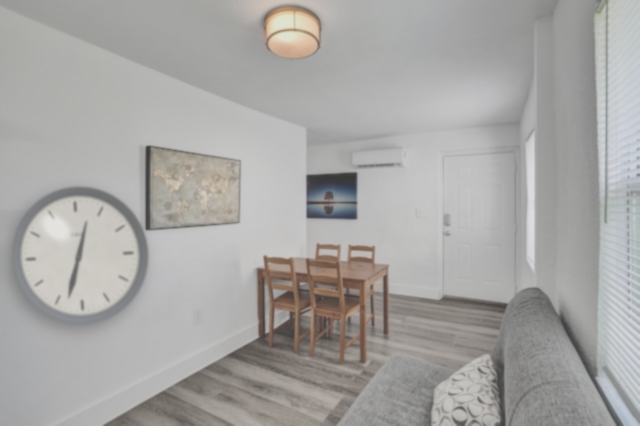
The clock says 12:33
